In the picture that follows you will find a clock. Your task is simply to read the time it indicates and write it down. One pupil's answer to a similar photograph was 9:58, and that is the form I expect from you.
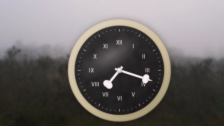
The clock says 7:18
